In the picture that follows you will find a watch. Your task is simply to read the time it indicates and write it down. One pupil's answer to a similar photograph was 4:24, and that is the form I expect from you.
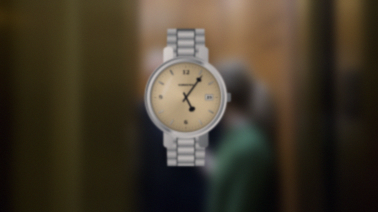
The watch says 5:06
